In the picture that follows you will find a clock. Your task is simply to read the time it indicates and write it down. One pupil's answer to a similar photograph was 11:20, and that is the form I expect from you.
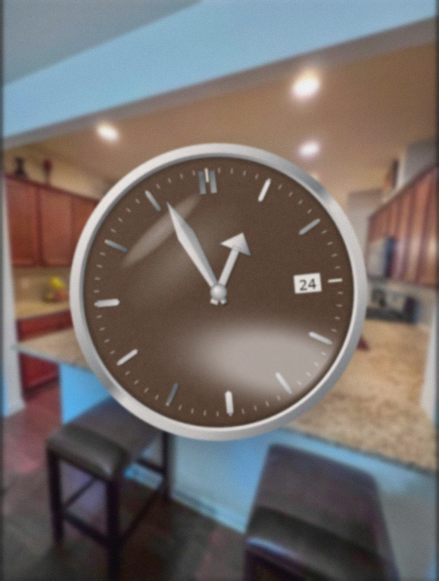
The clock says 12:56
